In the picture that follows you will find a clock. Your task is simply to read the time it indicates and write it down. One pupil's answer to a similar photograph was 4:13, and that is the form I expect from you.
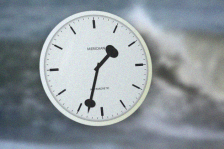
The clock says 1:33
